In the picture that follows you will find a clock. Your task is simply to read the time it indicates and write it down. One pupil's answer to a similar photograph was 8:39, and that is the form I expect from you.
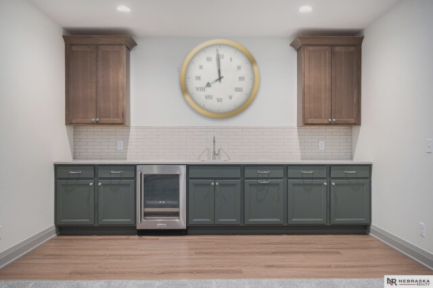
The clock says 7:59
